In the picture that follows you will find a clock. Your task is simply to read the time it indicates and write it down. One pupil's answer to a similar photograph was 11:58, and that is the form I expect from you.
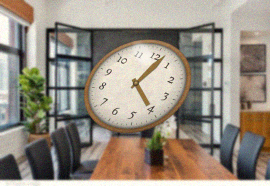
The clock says 4:02
